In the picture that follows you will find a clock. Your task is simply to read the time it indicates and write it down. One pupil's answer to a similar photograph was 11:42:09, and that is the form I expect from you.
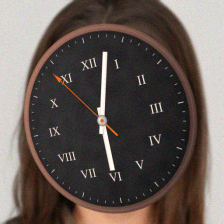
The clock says 6:02:54
